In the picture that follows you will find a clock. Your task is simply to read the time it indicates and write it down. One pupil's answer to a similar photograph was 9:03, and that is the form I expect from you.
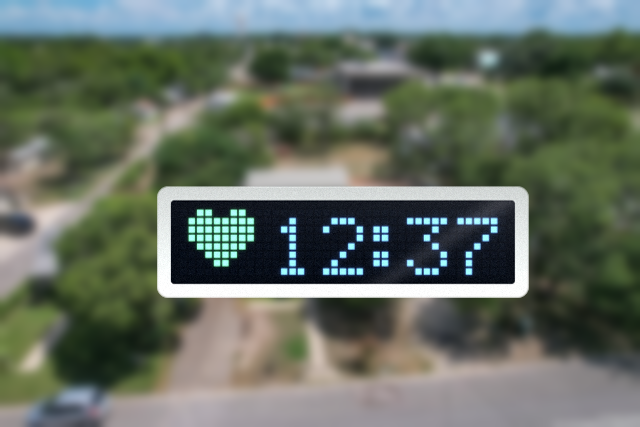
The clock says 12:37
